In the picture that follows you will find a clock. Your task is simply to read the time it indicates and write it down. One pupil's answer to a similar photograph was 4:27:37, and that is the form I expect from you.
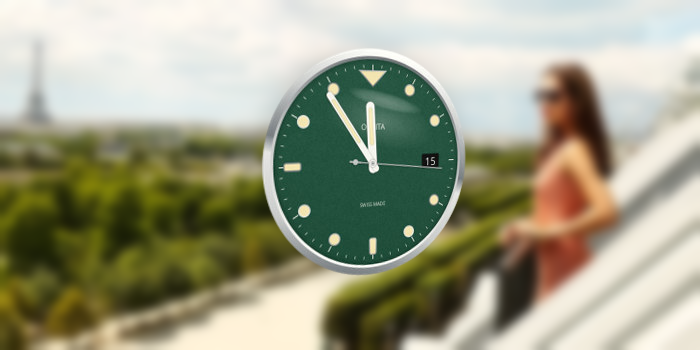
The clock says 11:54:16
